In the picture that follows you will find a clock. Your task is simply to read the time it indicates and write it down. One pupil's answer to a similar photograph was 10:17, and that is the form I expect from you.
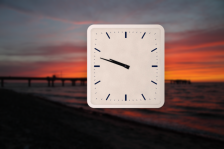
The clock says 9:48
